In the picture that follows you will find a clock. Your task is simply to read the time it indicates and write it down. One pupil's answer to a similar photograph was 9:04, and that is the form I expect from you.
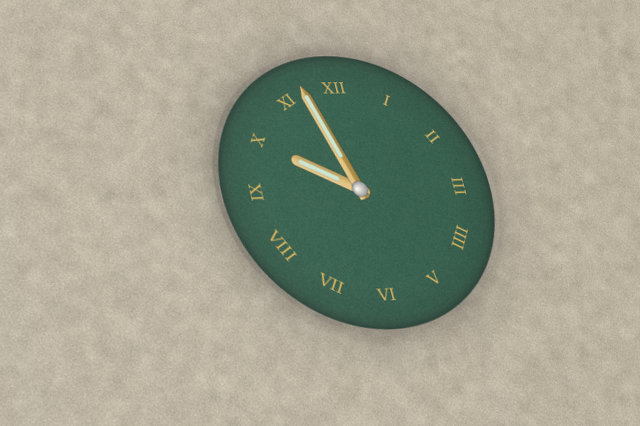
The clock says 9:57
